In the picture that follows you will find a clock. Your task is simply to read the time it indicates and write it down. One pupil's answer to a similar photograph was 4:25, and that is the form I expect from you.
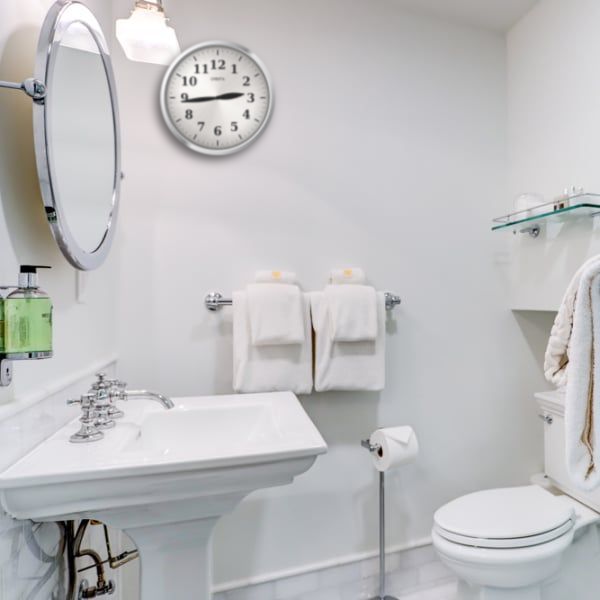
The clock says 2:44
